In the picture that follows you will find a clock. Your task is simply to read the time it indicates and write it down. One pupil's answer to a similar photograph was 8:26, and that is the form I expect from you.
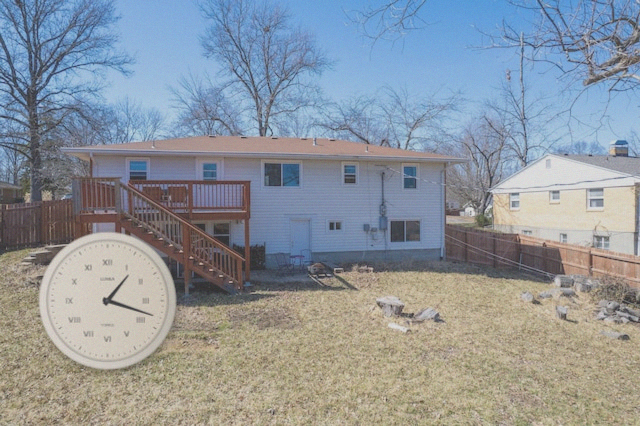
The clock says 1:18
